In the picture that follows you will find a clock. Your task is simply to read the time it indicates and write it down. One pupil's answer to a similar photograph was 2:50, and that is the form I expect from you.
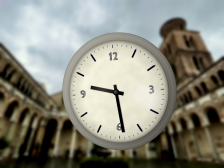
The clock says 9:29
